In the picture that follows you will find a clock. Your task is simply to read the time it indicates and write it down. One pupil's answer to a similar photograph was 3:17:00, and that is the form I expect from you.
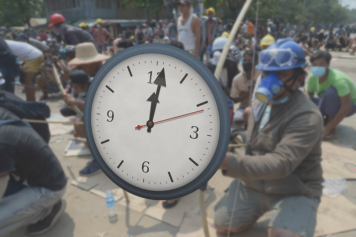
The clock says 12:01:11
